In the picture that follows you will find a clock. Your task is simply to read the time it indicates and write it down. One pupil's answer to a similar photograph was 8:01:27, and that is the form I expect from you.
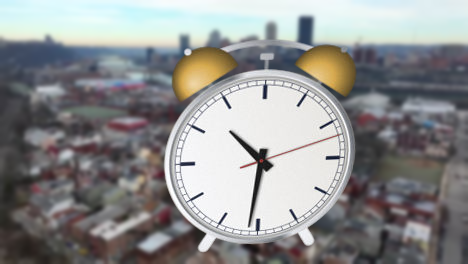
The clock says 10:31:12
